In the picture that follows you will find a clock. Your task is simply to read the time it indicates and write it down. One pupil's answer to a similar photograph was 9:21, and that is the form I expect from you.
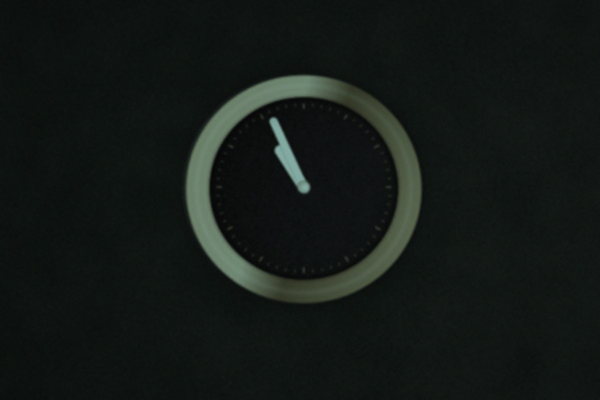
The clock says 10:56
